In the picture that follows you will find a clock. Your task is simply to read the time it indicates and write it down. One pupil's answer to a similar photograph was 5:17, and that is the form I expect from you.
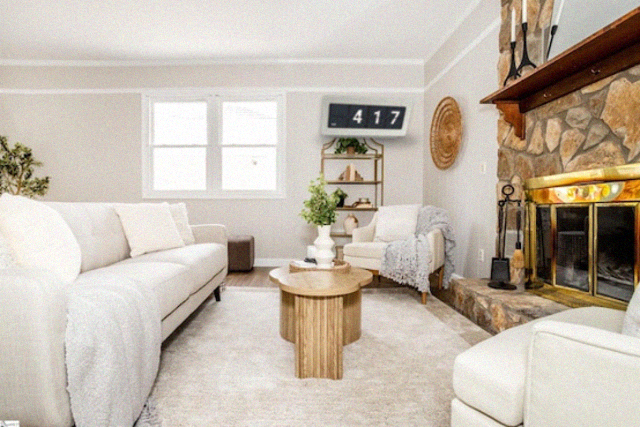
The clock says 4:17
